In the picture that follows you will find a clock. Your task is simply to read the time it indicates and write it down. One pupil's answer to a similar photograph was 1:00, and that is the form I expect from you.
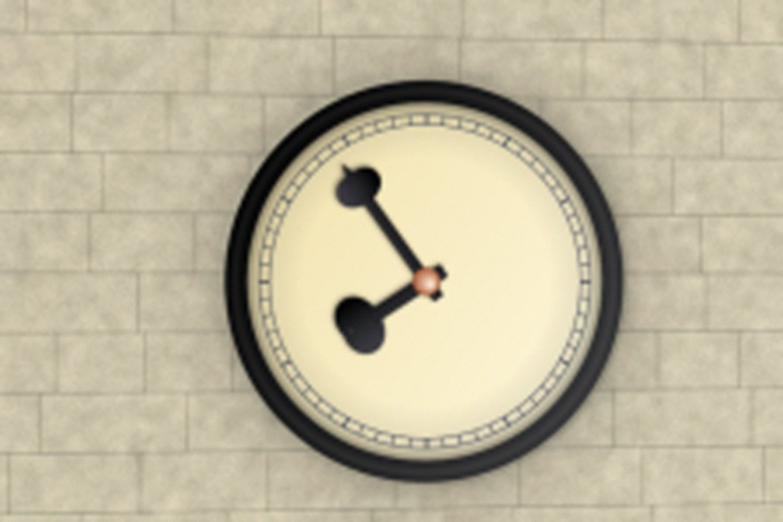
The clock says 7:54
